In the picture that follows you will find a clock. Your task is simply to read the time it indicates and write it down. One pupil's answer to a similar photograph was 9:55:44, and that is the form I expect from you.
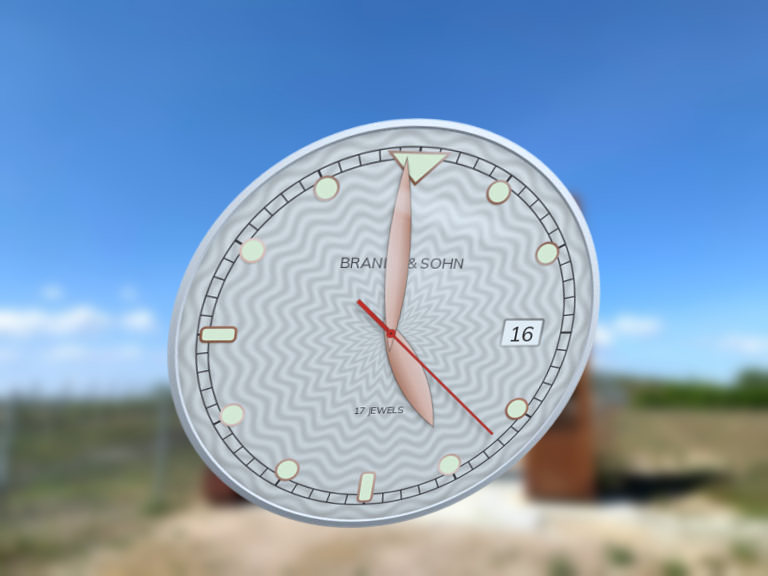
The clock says 4:59:22
